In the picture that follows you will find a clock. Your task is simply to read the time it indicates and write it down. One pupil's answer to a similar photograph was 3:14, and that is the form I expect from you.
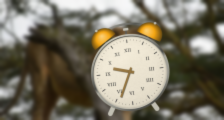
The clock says 9:34
